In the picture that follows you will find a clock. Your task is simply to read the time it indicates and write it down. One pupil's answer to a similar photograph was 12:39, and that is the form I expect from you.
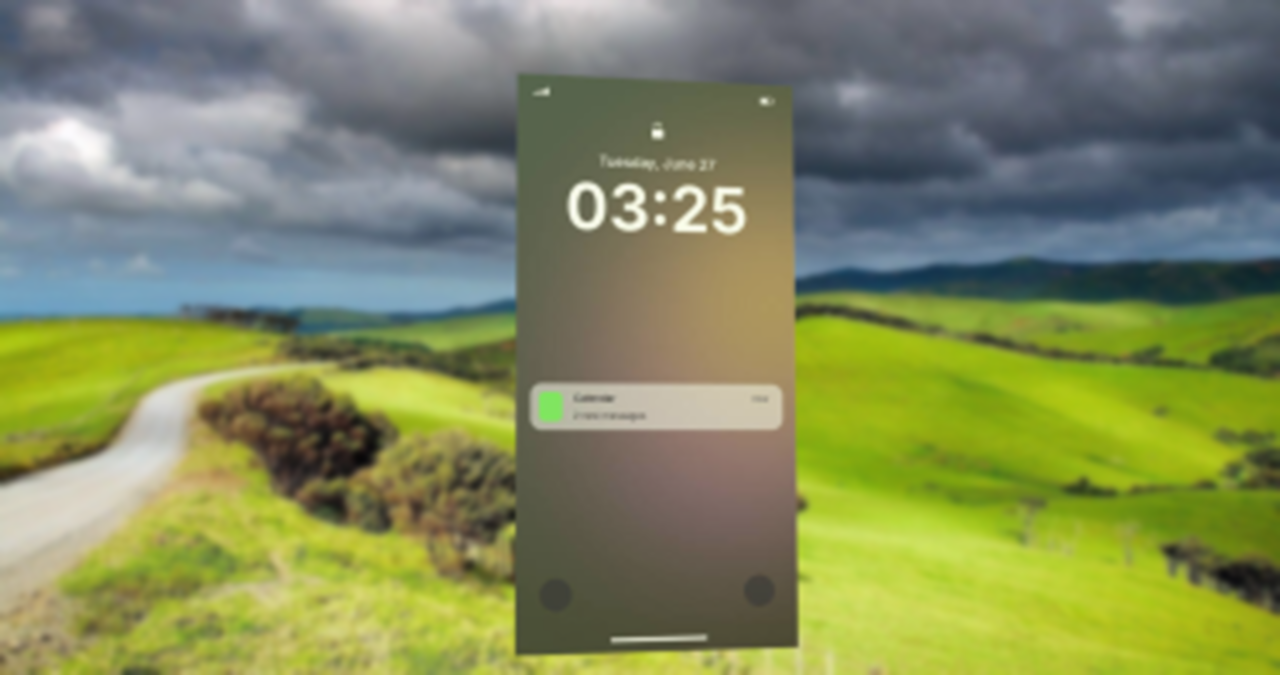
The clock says 3:25
